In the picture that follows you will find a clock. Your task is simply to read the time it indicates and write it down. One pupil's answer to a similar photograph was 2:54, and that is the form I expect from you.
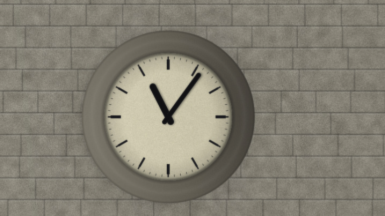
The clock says 11:06
